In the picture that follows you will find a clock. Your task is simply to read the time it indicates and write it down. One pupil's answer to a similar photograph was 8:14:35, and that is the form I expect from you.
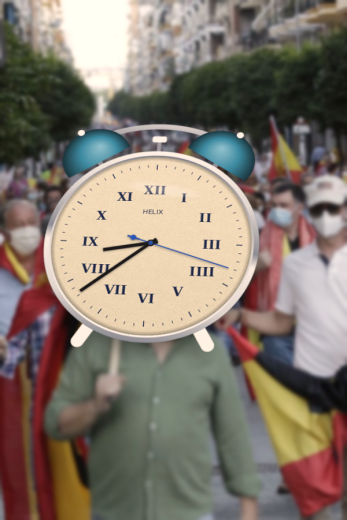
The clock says 8:38:18
